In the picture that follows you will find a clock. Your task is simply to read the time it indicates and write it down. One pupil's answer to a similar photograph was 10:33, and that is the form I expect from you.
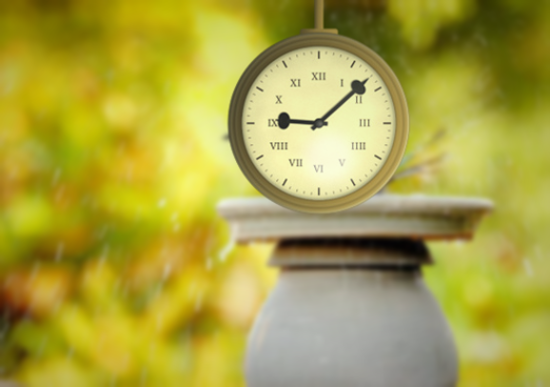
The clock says 9:08
